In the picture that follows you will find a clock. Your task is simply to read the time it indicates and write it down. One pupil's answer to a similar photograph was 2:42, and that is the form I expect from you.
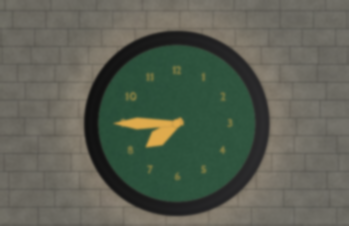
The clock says 7:45
